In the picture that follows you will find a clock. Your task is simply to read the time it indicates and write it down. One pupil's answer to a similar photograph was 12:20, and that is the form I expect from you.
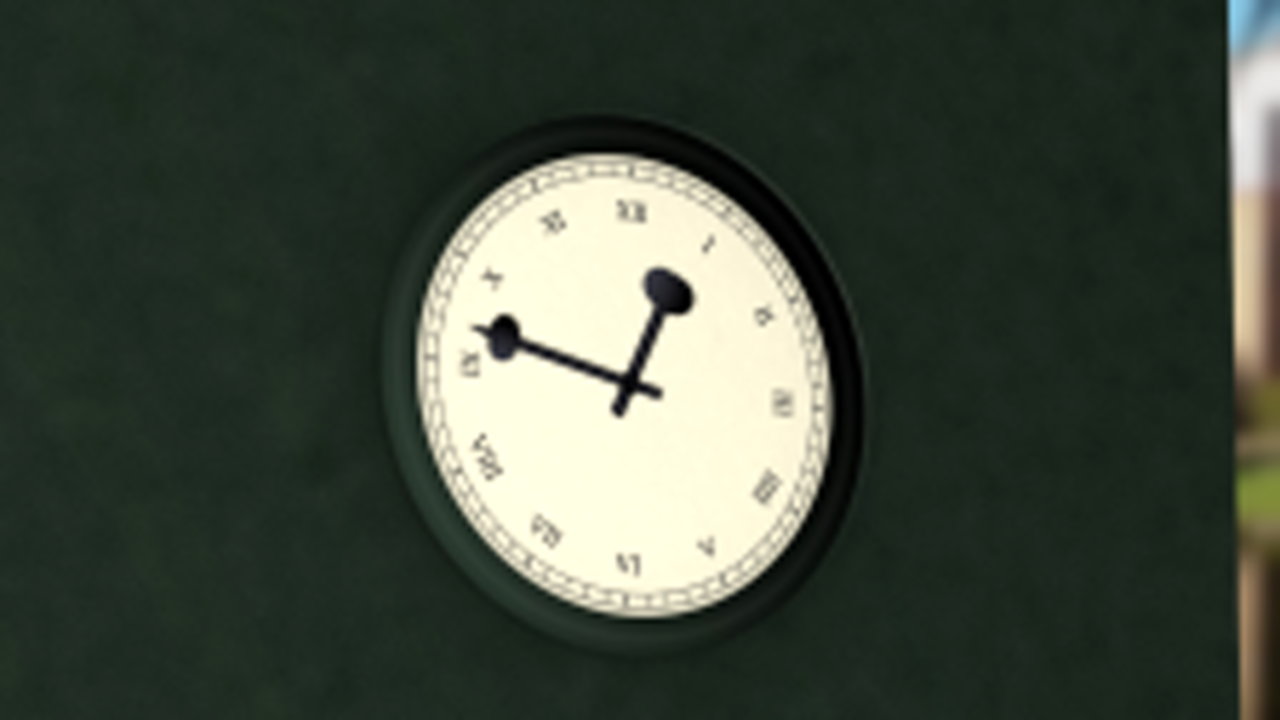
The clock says 12:47
